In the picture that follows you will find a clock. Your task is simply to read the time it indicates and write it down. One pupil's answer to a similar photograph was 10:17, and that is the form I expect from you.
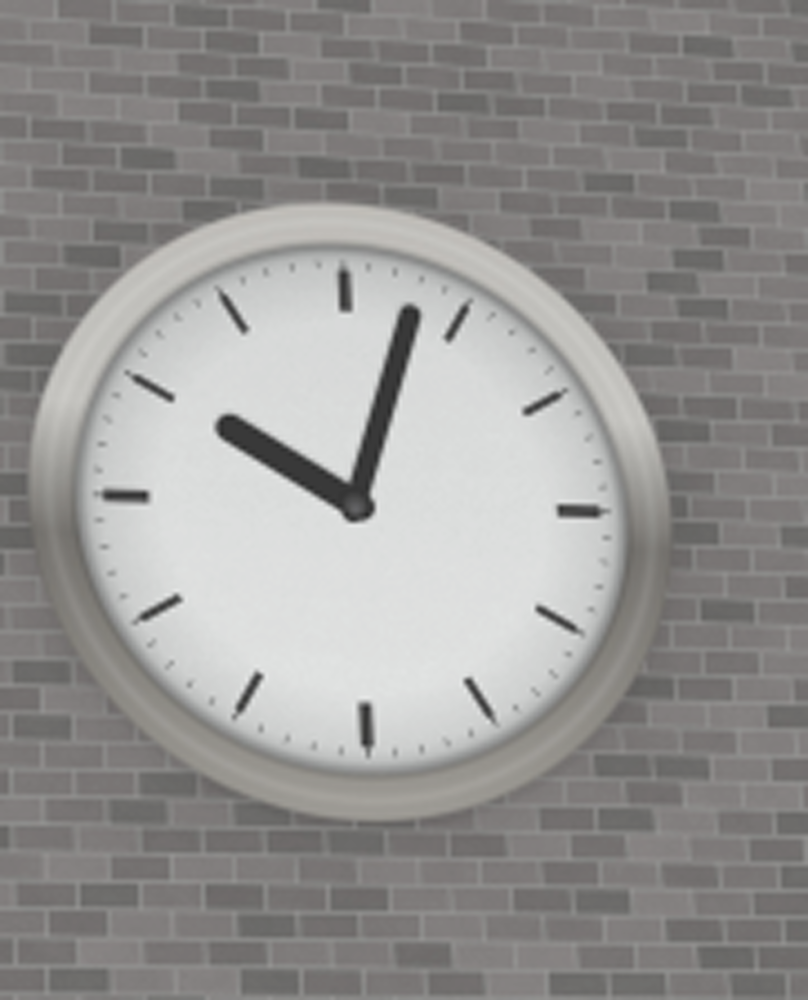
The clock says 10:03
